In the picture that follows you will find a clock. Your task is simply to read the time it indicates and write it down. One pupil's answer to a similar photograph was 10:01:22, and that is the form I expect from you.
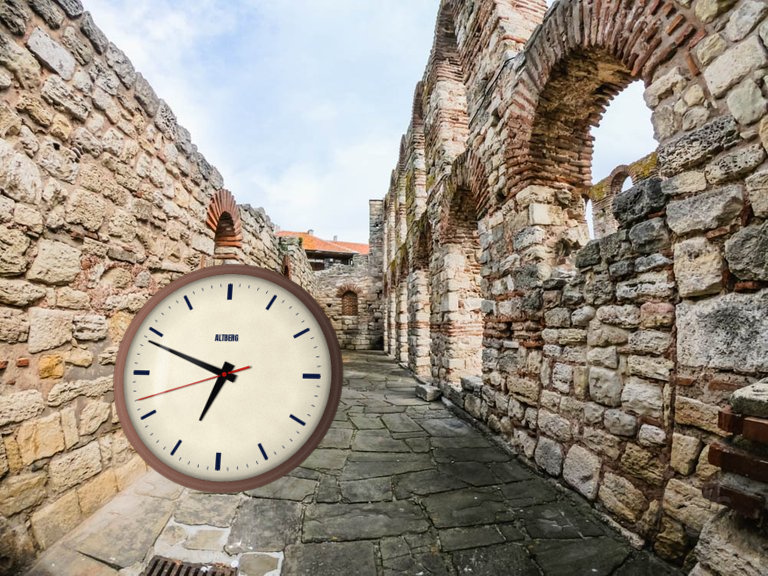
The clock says 6:48:42
